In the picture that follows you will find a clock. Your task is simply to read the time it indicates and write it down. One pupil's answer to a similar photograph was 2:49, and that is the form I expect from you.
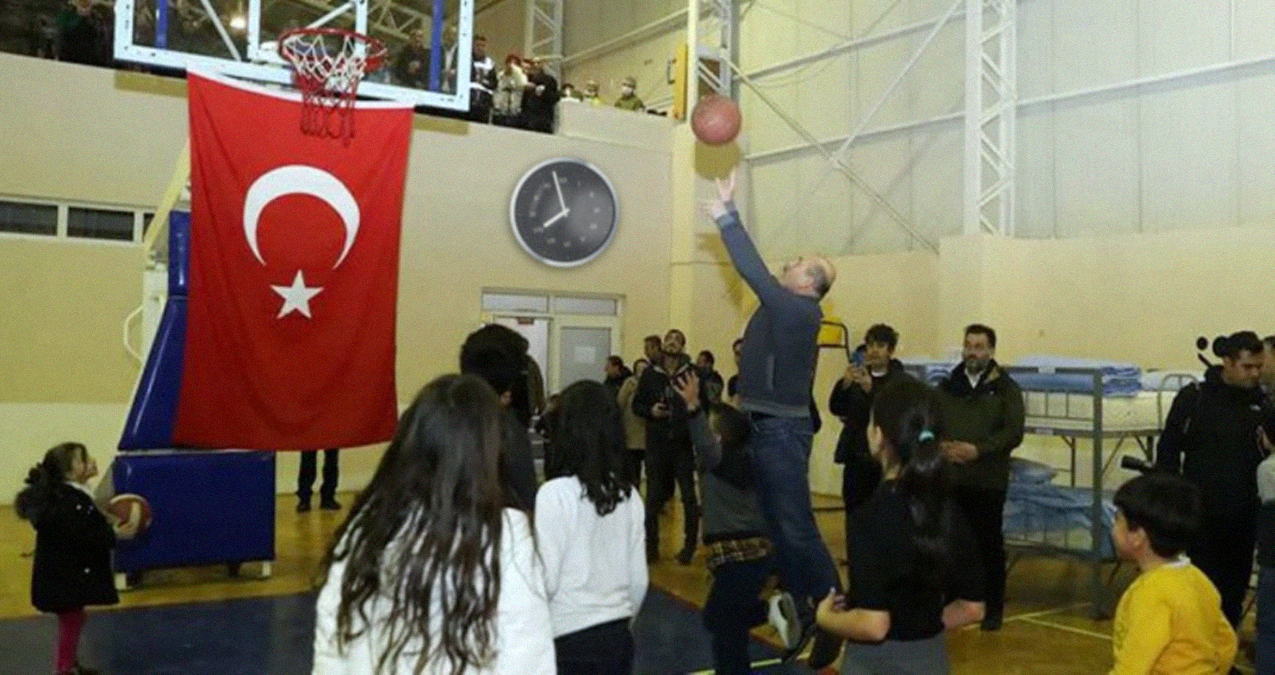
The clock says 7:58
